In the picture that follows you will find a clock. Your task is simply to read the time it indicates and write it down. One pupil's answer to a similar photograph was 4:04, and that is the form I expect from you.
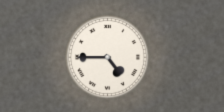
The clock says 4:45
